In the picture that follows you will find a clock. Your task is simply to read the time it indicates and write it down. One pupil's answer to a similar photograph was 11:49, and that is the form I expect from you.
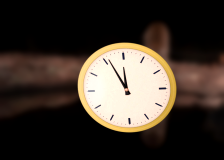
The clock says 11:56
